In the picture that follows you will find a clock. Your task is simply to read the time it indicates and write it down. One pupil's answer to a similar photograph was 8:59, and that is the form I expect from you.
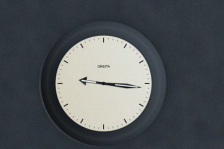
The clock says 9:16
